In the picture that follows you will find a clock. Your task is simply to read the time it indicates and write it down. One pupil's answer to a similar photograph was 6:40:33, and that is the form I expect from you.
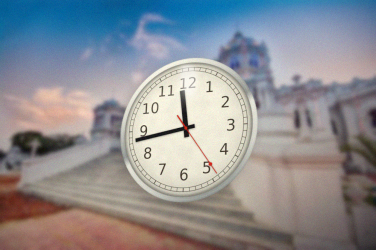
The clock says 11:43:24
